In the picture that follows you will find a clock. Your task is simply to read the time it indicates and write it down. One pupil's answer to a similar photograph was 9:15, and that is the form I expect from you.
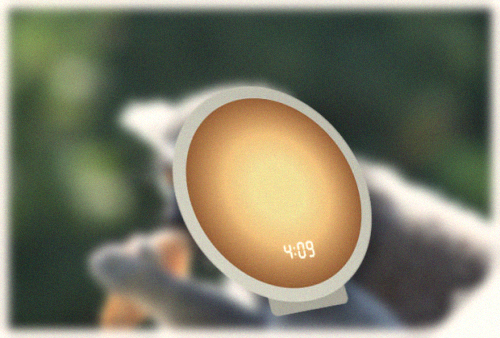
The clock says 4:09
